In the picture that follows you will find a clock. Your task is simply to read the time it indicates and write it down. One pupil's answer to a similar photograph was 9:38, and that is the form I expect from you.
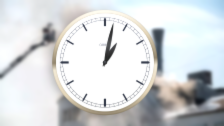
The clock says 1:02
